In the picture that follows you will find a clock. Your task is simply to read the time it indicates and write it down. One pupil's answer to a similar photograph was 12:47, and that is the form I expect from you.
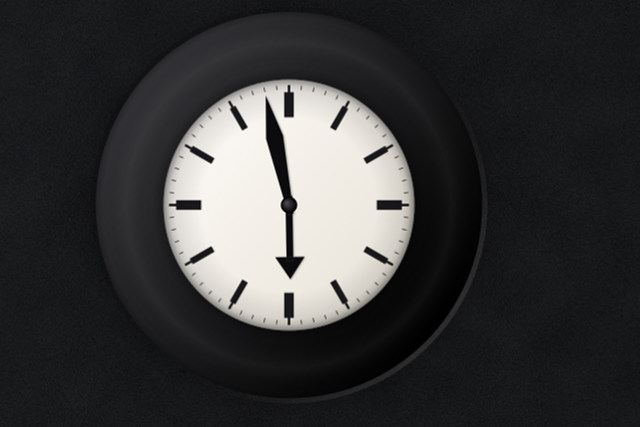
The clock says 5:58
